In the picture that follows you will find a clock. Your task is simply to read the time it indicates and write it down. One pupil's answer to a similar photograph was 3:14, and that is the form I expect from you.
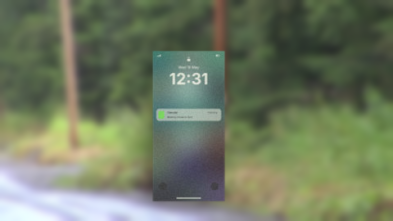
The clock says 12:31
